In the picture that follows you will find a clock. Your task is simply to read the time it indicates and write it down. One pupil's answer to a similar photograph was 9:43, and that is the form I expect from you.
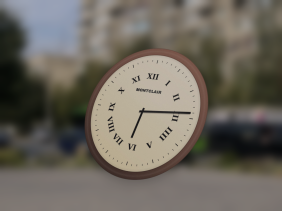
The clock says 6:14
